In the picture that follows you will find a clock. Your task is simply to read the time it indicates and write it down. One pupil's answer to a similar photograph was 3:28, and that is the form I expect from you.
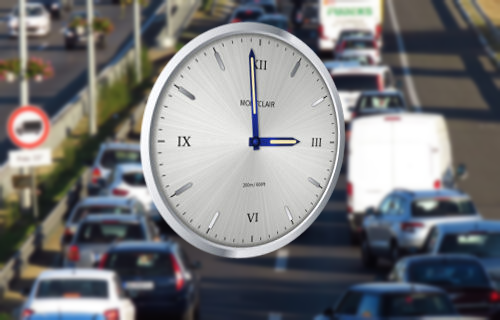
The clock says 2:59
